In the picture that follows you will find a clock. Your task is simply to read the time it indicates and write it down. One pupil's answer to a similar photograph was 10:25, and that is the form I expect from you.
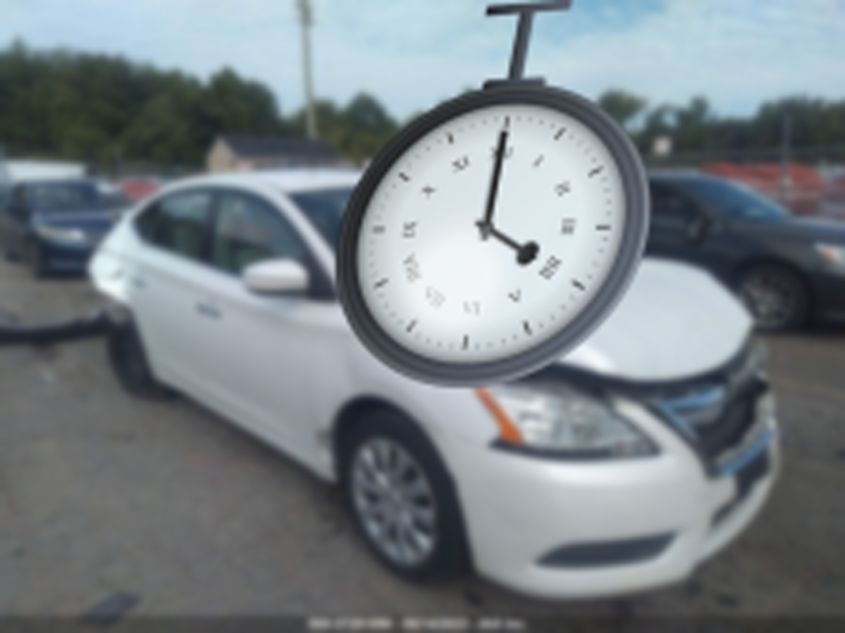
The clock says 4:00
